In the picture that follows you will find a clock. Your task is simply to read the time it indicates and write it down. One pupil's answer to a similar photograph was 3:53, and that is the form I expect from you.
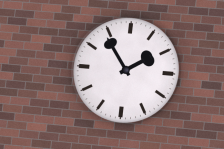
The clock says 1:54
